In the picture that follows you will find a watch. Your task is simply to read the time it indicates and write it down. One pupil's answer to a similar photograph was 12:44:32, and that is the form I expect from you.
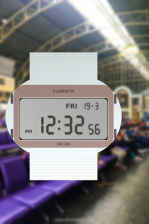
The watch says 12:32:56
